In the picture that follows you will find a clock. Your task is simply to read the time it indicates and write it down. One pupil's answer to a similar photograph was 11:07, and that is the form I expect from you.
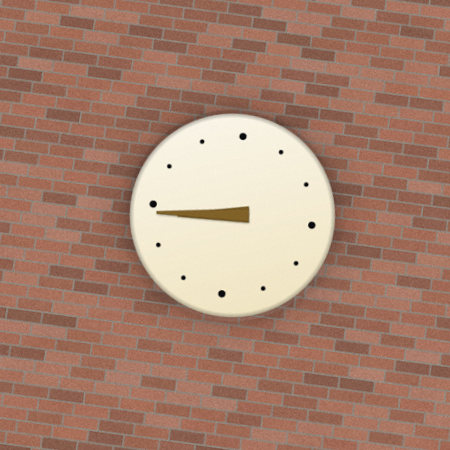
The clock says 8:44
